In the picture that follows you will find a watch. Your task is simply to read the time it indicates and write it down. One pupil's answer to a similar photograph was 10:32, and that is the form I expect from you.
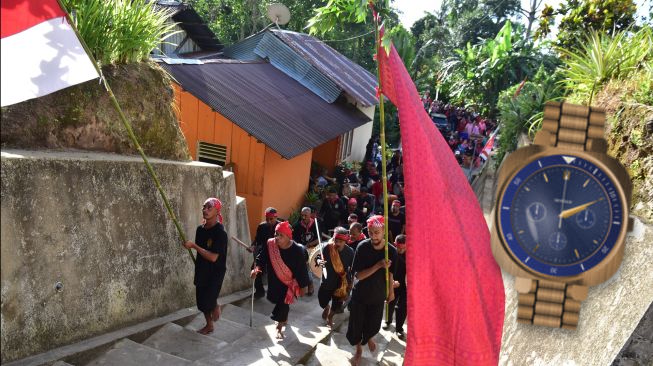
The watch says 2:10
